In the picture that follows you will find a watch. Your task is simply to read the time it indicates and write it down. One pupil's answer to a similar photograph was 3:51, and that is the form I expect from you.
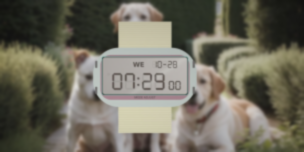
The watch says 7:29
